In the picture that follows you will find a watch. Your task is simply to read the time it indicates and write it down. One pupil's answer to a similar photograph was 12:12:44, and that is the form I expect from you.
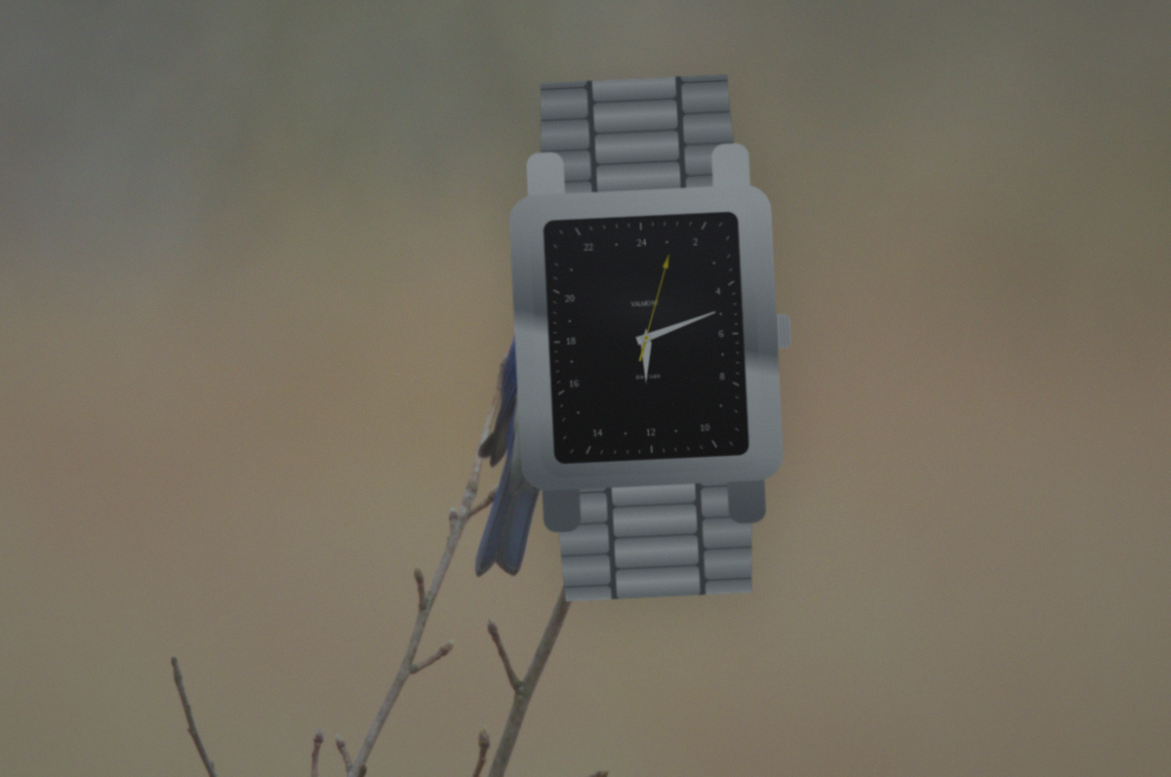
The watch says 12:12:03
